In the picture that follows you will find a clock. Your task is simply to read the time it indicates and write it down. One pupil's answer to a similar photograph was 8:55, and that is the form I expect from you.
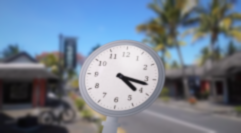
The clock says 4:17
